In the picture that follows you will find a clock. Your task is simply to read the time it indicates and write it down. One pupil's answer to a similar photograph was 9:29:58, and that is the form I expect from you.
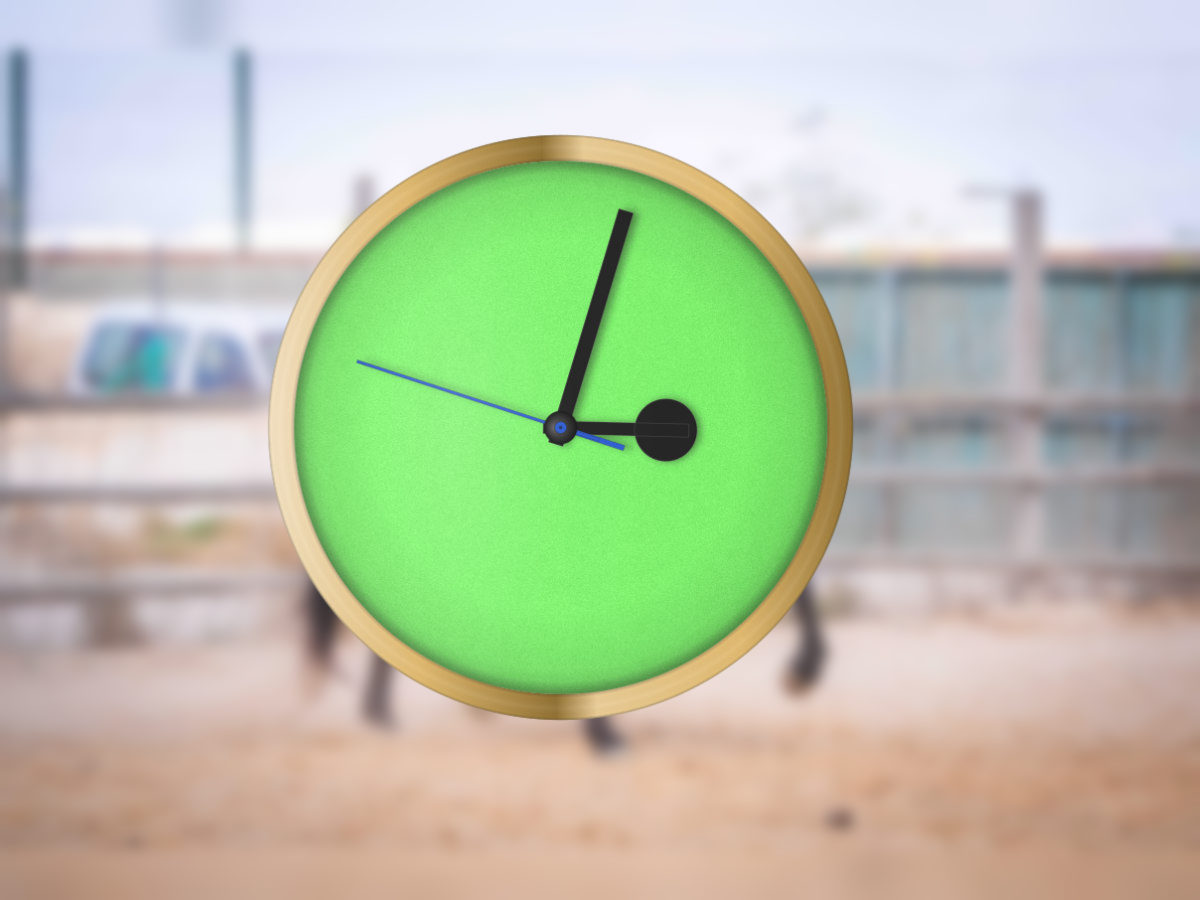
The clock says 3:02:48
